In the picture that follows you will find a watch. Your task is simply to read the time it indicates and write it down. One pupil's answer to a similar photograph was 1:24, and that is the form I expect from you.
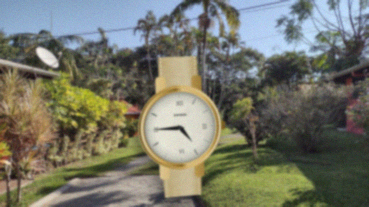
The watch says 4:45
